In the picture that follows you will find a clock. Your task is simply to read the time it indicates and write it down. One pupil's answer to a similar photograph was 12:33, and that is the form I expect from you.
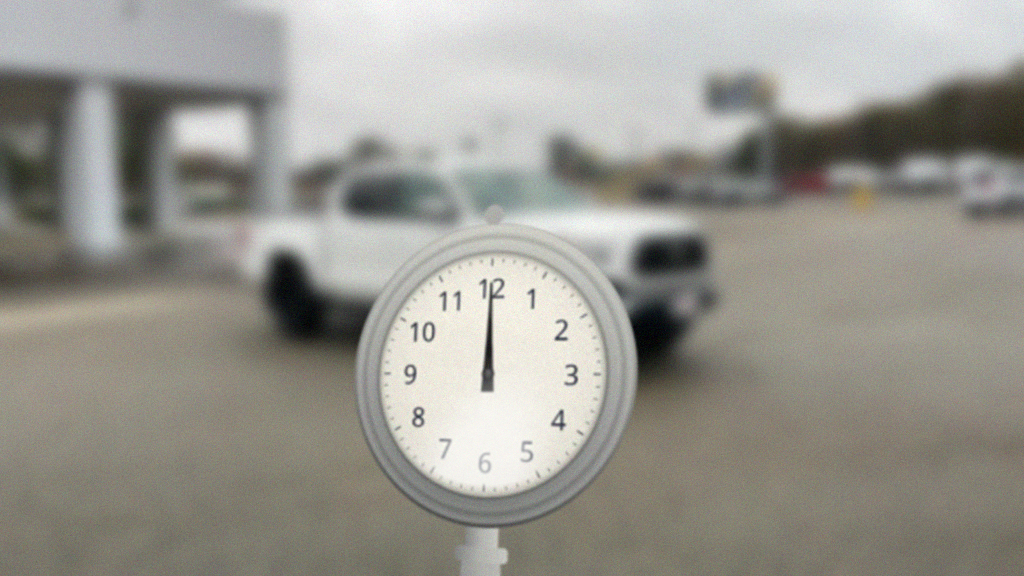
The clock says 12:00
